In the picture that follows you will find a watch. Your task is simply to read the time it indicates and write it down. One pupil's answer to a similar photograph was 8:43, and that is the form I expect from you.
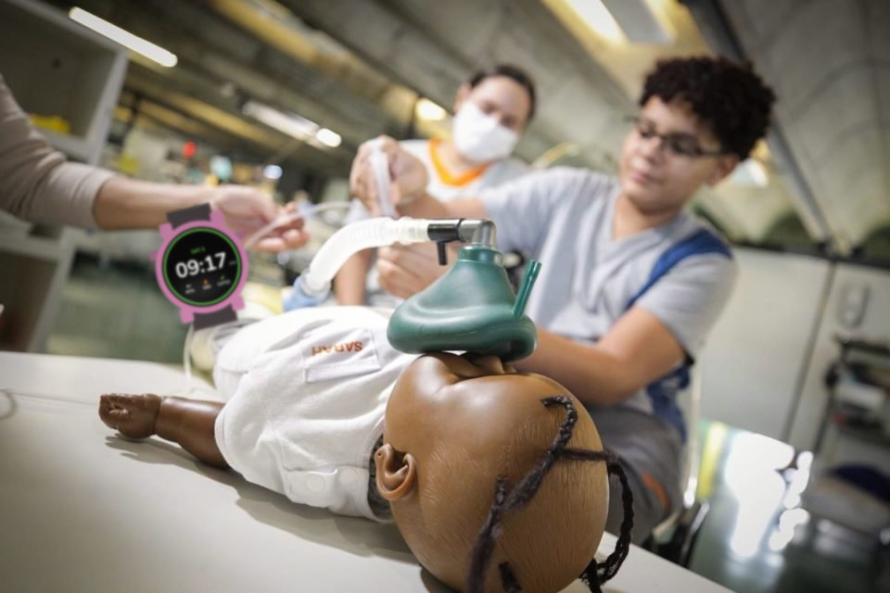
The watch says 9:17
